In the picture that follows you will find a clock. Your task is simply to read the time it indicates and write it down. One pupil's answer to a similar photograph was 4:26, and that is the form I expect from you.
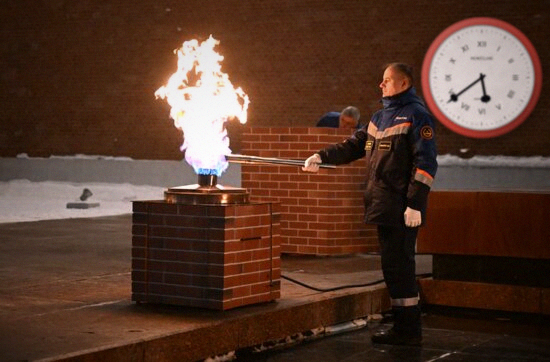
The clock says 5:39
